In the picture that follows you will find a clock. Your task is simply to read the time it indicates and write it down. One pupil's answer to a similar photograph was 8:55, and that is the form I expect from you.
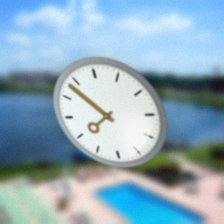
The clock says 7:53
